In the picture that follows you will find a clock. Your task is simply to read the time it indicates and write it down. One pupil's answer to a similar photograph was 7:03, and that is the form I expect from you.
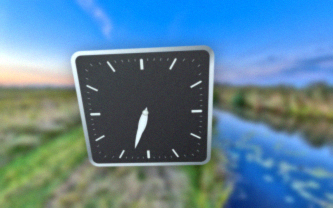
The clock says 6:33
